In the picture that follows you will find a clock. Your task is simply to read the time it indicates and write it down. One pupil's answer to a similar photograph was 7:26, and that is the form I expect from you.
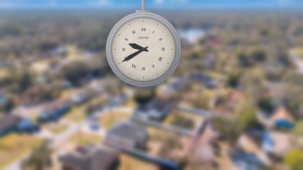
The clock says 9:40
